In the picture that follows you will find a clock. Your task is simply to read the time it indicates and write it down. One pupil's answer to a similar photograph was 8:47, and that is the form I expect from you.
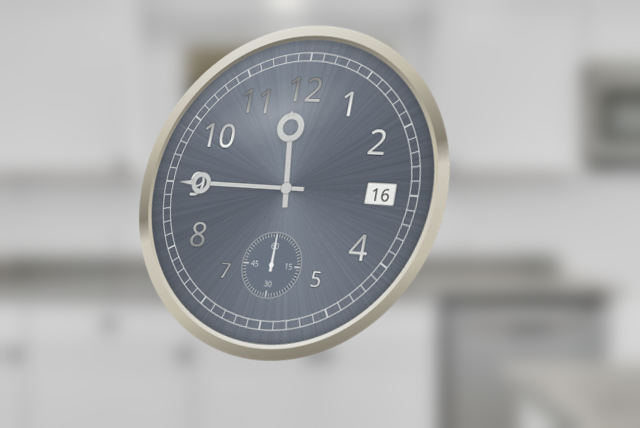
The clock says 11:45
